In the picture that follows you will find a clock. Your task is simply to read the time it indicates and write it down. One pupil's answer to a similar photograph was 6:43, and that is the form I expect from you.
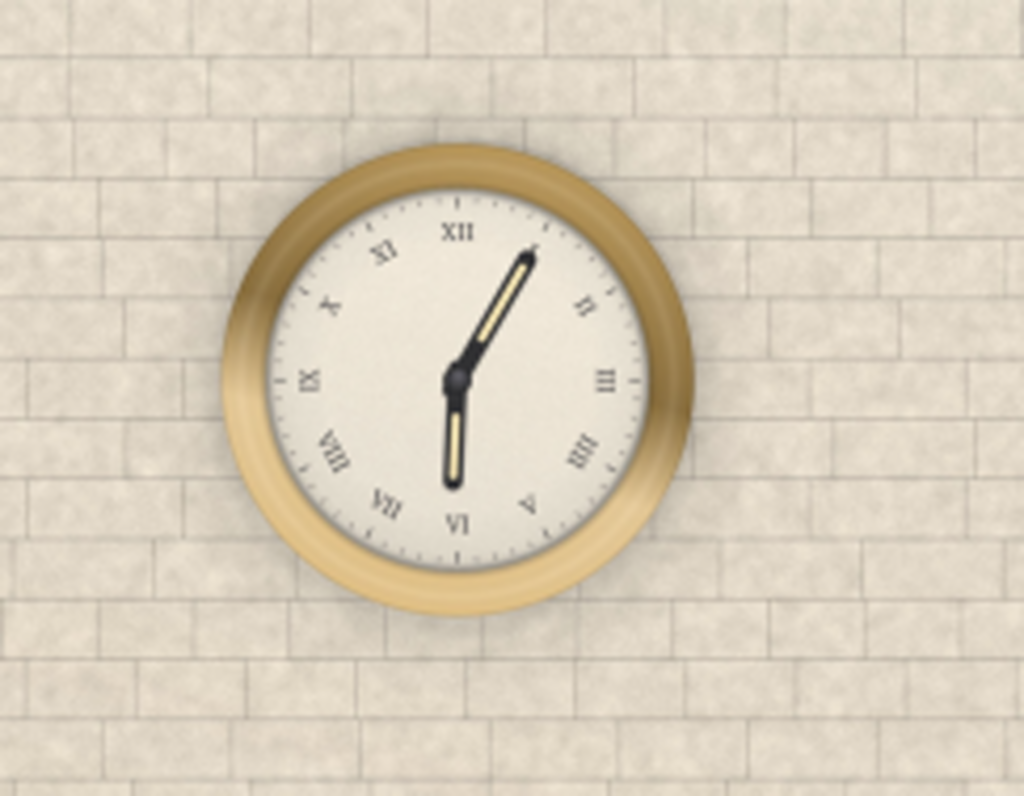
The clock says 6:05
